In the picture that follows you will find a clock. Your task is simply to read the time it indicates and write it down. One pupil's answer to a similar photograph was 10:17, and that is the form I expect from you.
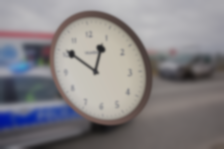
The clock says 12:51
